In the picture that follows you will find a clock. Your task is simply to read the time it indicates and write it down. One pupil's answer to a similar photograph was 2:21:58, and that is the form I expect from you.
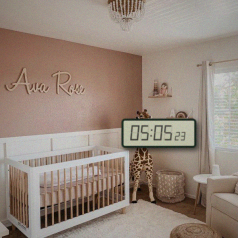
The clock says 5:05:23
